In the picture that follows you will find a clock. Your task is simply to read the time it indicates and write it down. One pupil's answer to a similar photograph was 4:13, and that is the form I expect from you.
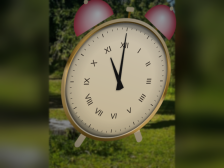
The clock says 11:00
